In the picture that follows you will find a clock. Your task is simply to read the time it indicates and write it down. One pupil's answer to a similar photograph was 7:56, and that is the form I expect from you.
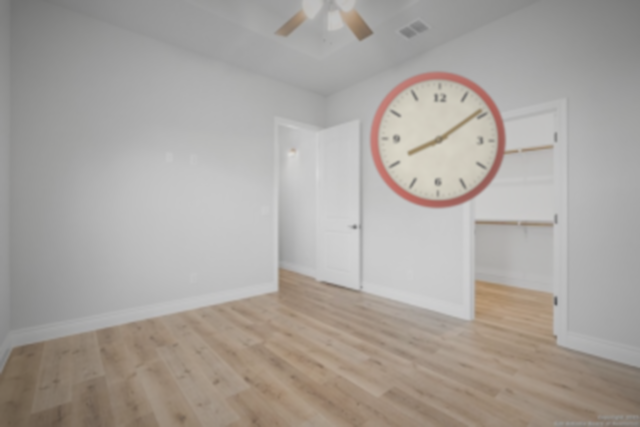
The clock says 8:09
